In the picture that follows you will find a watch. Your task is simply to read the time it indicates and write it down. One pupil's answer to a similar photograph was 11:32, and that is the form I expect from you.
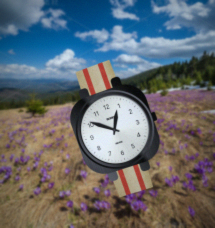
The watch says 12:51
